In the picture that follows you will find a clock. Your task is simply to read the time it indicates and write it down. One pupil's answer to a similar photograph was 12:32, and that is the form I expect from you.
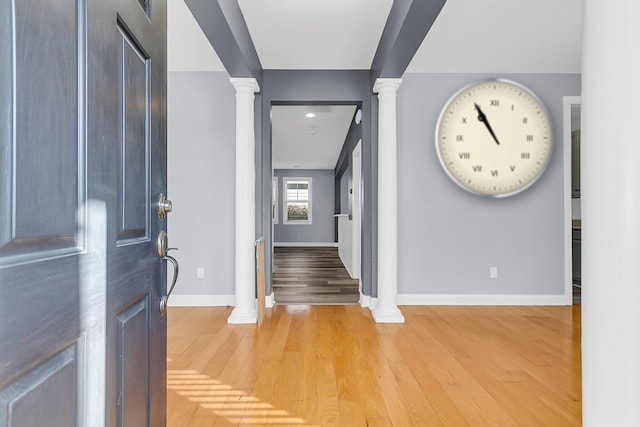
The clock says 10:55
